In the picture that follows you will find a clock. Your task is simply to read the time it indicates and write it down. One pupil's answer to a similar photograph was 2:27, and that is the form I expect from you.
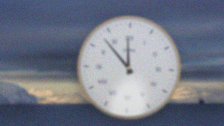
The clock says 11:53
